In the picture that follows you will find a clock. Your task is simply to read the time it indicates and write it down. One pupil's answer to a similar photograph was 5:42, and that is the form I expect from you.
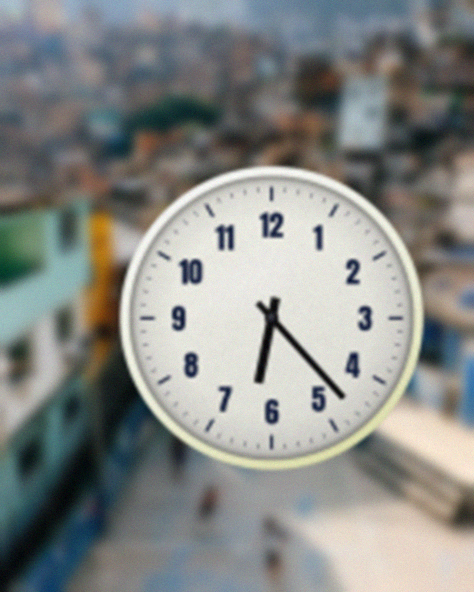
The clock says 6:23
